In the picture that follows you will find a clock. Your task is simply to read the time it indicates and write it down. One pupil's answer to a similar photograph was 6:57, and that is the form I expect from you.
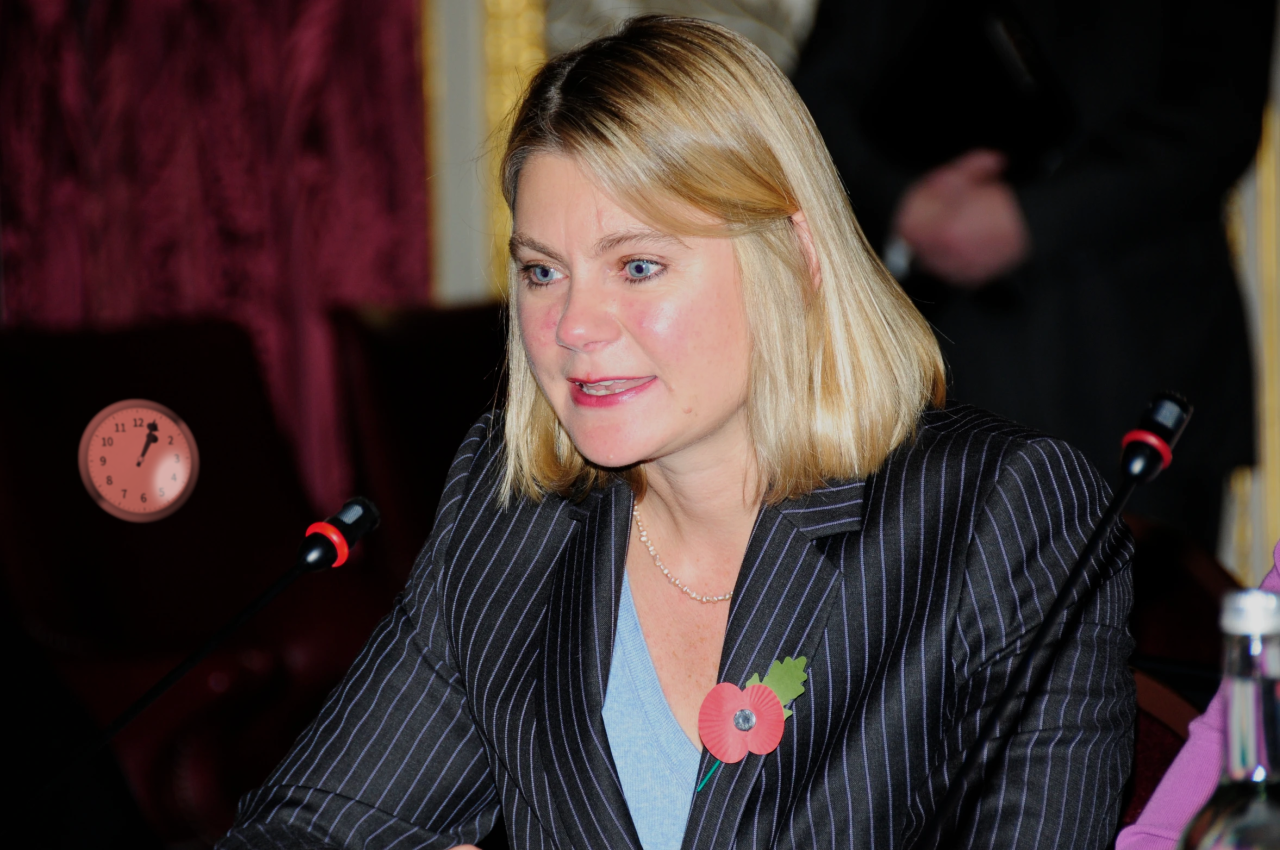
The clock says 1:04
